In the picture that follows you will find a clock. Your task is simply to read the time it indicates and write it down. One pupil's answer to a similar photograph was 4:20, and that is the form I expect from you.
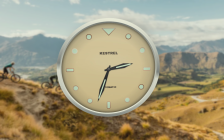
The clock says 2:33
